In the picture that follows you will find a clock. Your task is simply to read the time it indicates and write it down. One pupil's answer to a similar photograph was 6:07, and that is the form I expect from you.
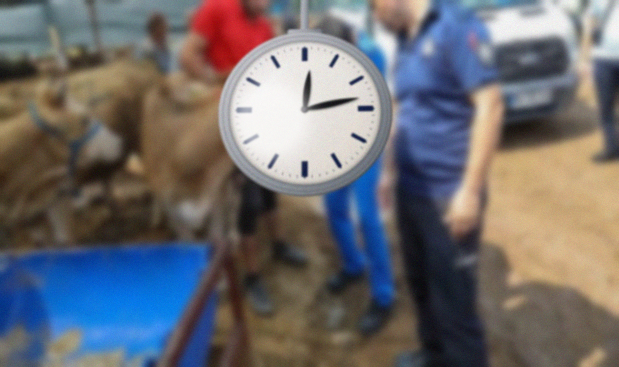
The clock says 12:13
